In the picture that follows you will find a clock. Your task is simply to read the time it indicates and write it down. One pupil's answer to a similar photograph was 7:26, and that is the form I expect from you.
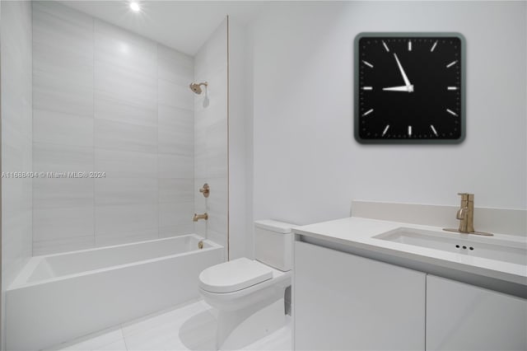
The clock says 8:56
